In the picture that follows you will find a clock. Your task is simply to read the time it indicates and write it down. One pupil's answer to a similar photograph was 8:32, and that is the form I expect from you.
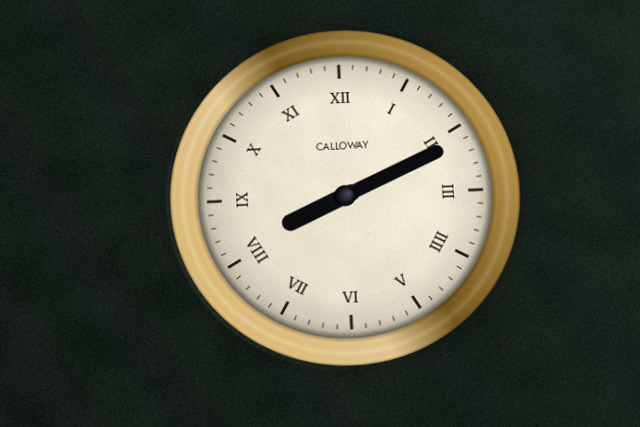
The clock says 8:11
